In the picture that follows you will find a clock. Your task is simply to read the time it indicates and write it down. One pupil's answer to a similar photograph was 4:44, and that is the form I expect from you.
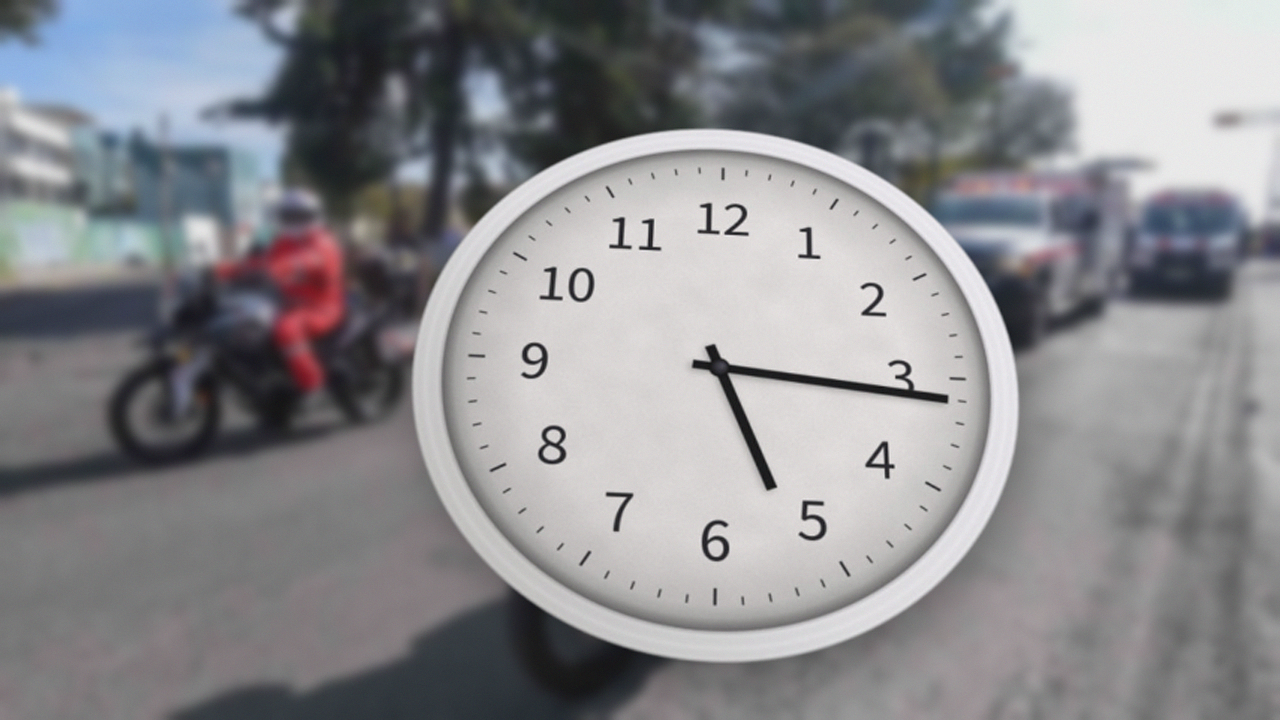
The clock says 5:16
